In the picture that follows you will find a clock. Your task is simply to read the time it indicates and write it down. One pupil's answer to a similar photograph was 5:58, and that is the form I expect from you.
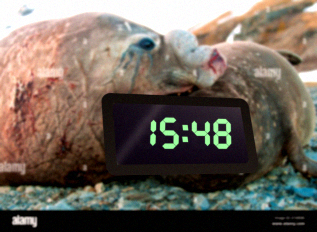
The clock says 15:48
